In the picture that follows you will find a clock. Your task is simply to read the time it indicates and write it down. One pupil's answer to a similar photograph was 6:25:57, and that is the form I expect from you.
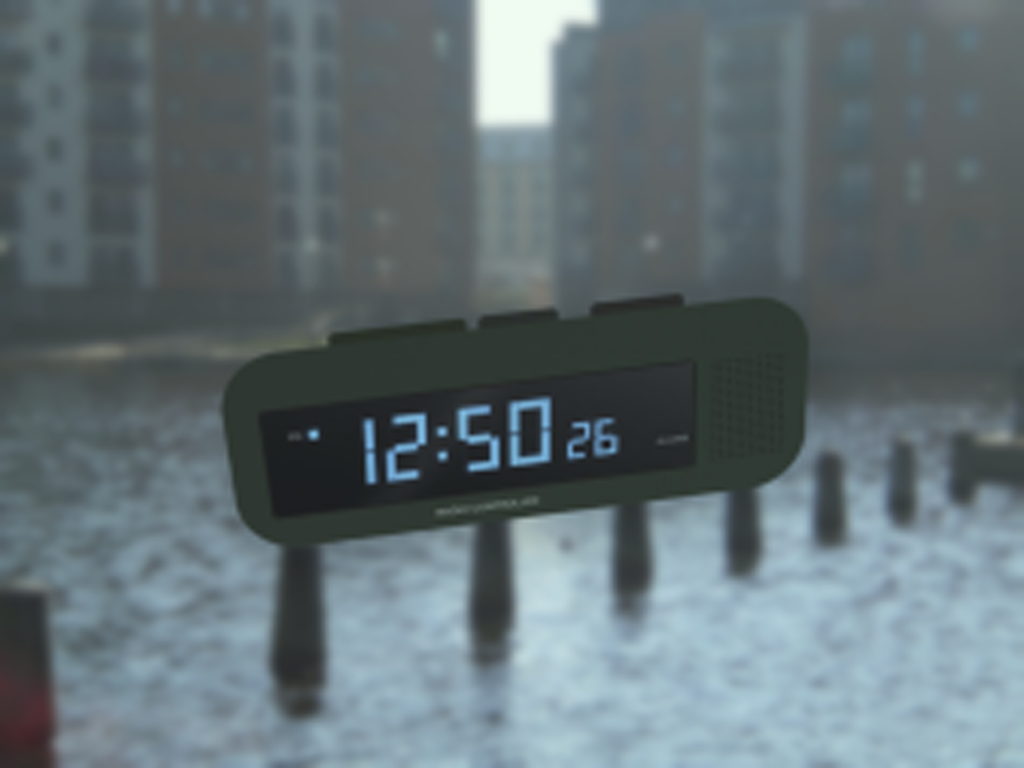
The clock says 12:50:26
